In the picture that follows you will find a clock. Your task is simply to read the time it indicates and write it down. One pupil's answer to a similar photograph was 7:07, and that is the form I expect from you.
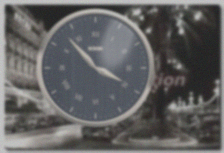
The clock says 3:53
